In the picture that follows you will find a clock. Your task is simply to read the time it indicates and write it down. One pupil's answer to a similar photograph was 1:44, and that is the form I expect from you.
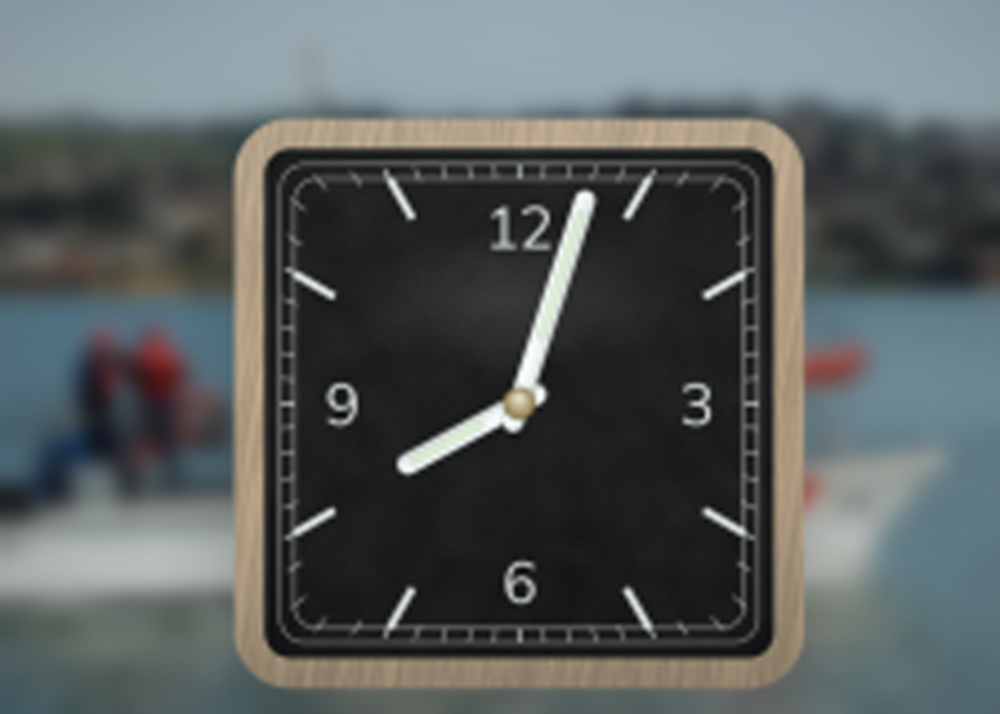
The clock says 8:03
